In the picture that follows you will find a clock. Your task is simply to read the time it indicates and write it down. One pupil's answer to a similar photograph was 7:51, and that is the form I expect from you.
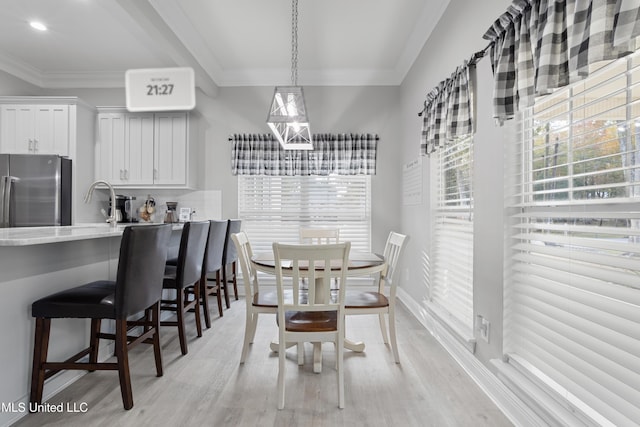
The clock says 21:27
